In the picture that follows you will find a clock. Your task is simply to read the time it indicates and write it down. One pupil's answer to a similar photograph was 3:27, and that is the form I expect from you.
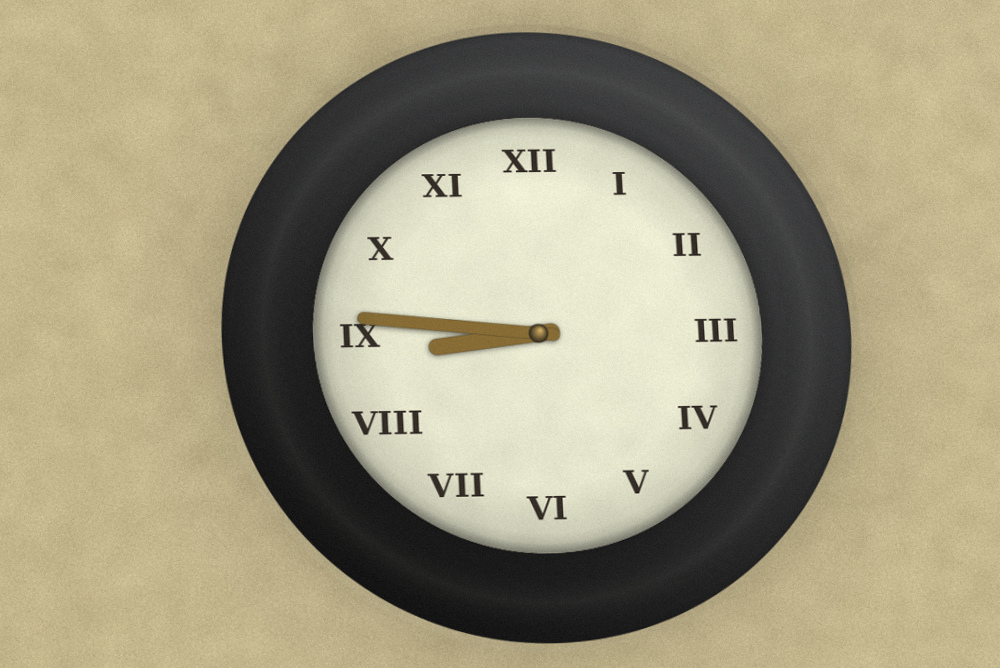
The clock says 8:46
